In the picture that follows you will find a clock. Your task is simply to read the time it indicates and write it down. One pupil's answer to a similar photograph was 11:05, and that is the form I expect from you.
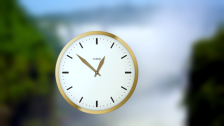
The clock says 12:52
